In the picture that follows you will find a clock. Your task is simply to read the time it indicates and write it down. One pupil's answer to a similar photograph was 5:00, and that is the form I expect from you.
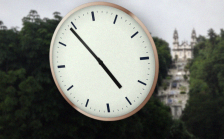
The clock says 4:54
